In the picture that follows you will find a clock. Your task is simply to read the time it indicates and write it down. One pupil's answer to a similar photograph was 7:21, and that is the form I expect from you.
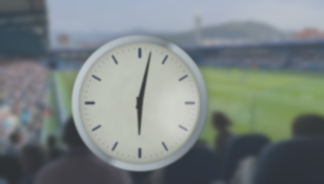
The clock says 6:02
